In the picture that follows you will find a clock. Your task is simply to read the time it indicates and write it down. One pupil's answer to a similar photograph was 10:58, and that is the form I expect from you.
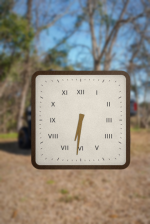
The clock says 6:31
